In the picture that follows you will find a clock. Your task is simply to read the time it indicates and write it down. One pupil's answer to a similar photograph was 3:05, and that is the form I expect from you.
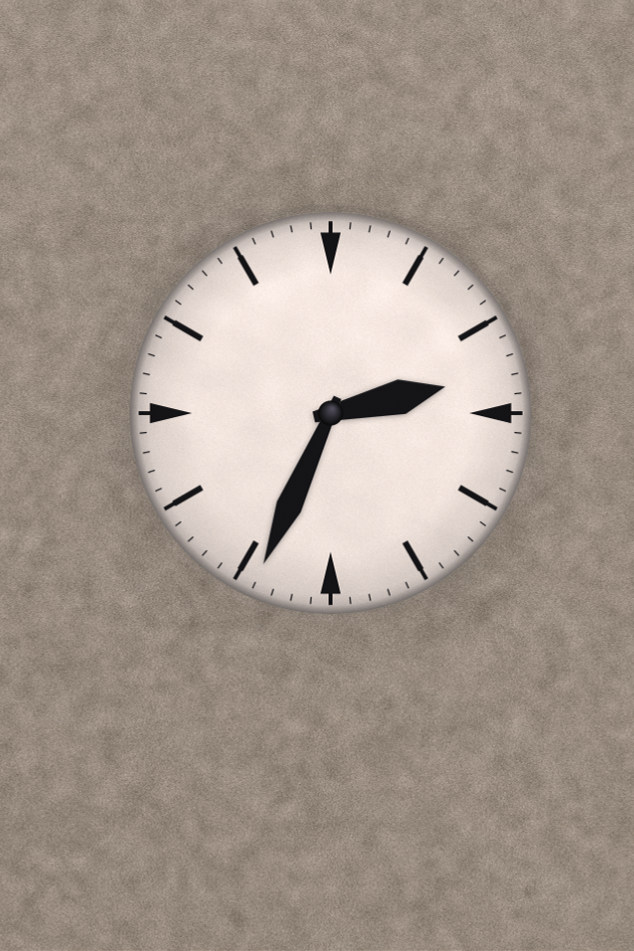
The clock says 2:34
